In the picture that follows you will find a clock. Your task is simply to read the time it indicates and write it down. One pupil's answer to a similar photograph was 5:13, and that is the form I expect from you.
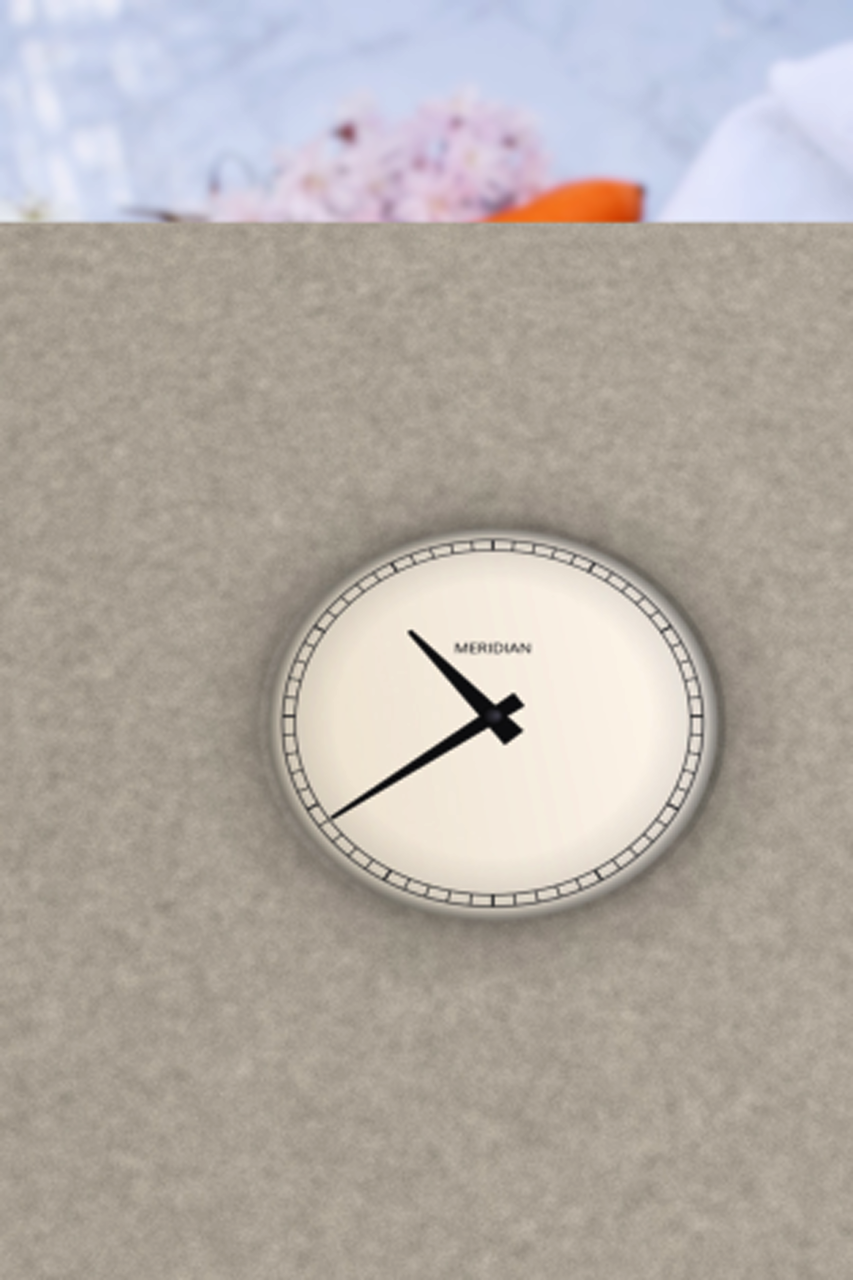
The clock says 10:39
